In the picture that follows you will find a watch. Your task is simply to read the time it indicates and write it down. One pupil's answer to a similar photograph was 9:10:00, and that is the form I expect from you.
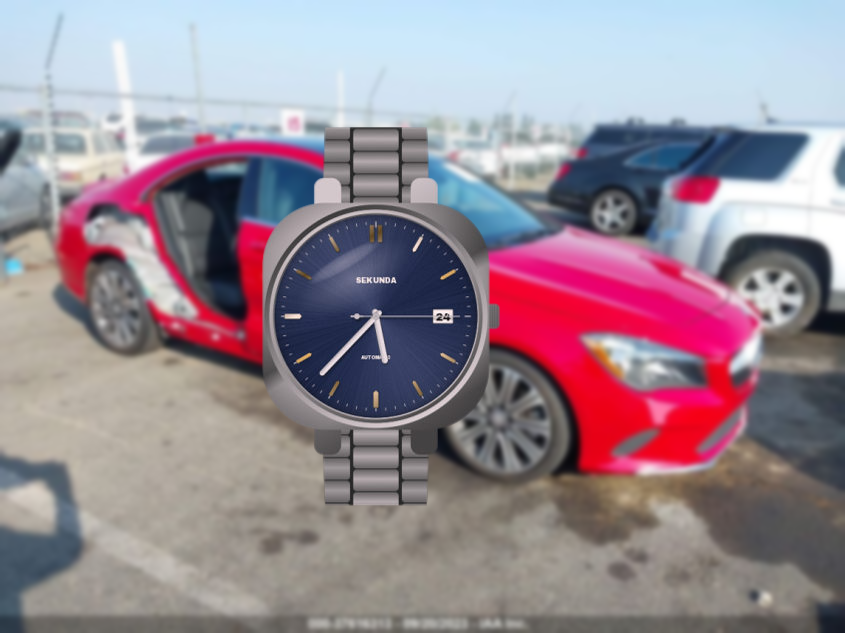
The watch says 5:37:15
